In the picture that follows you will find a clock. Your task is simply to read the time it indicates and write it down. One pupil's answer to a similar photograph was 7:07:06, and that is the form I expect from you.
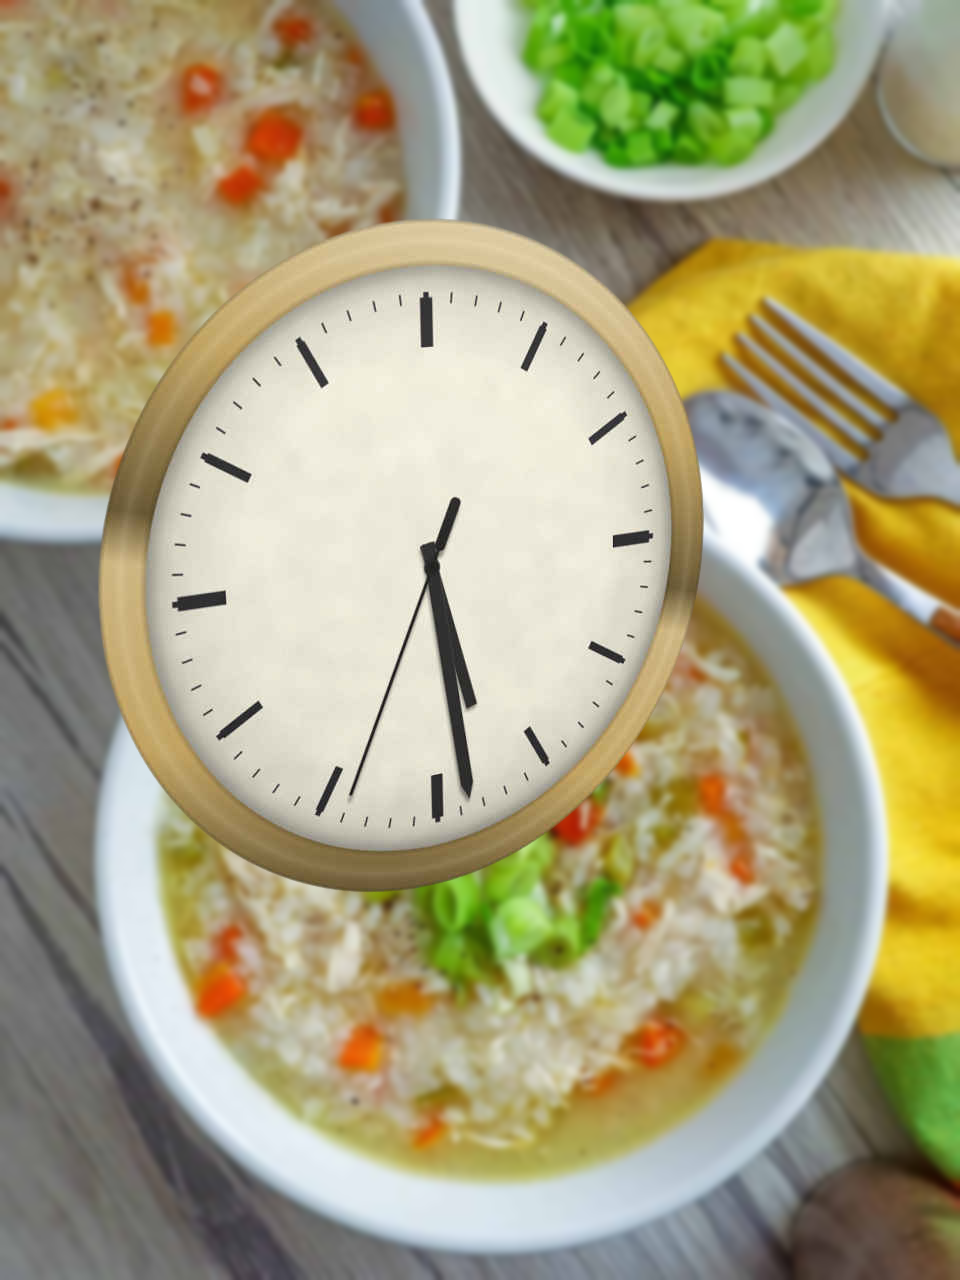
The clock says 5:28:34
